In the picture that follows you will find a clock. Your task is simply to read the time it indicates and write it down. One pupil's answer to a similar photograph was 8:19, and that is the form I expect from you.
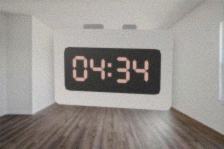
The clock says 4:34
